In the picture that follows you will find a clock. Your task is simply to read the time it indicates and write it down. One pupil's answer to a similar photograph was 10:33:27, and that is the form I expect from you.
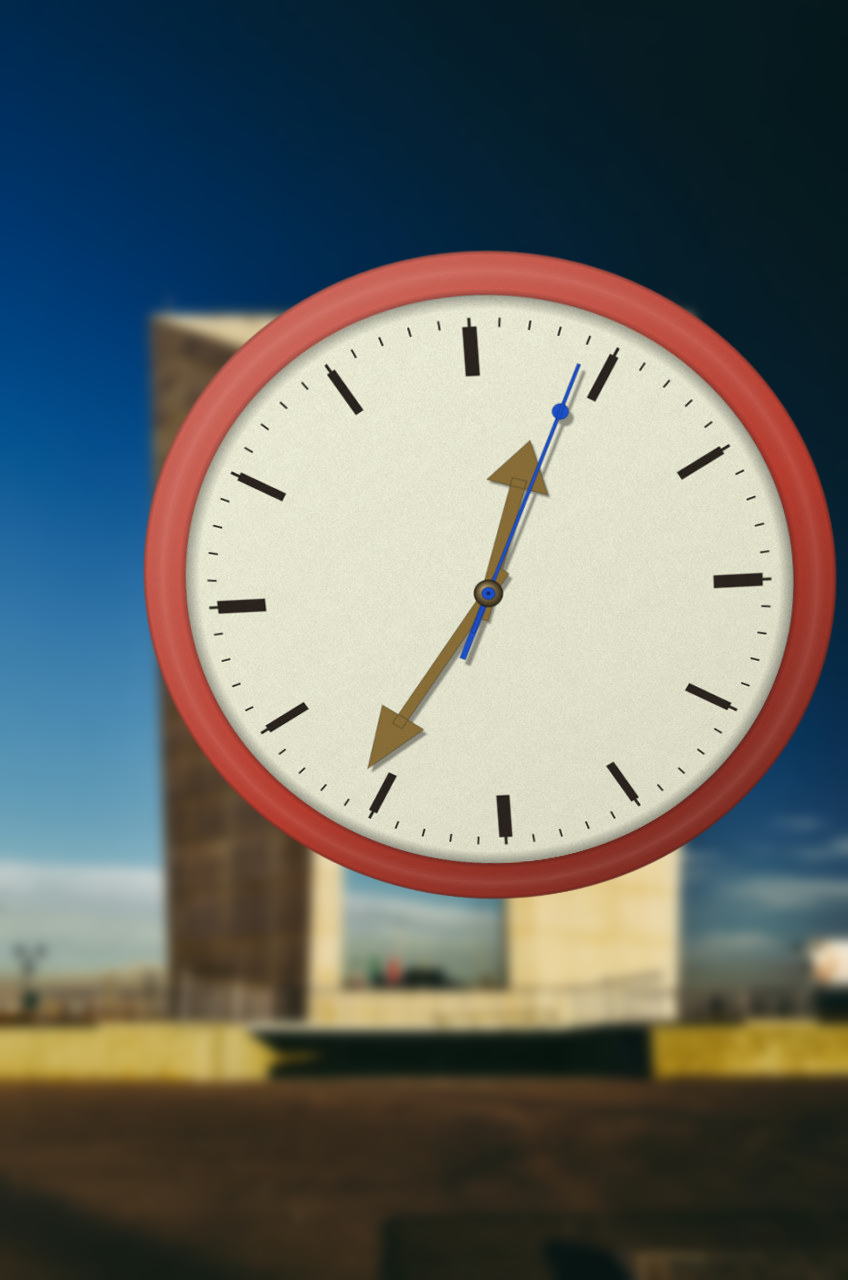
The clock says 12:36:04
